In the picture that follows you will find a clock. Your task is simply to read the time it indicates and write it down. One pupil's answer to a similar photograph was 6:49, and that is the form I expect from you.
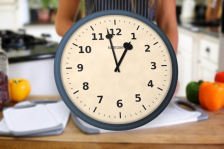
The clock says 12:58
